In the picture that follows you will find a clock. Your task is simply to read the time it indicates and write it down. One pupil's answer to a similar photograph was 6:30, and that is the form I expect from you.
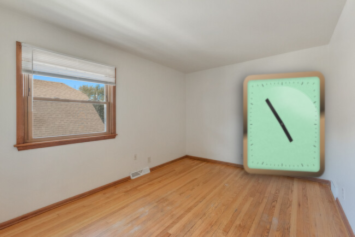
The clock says 4:54
